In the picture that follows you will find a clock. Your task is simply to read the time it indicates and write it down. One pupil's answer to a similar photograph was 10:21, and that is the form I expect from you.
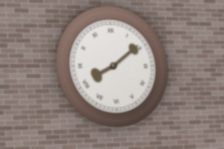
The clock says 8:09
